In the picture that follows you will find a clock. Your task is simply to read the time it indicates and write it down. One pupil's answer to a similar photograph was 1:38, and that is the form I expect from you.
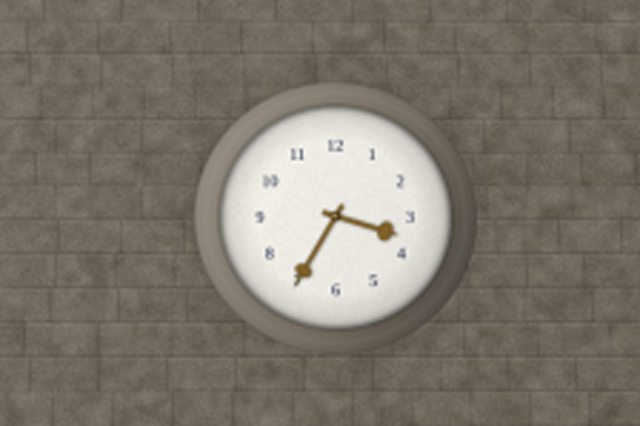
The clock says 3:35
